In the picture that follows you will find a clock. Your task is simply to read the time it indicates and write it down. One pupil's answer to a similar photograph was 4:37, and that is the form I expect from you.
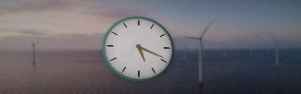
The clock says 5:19
